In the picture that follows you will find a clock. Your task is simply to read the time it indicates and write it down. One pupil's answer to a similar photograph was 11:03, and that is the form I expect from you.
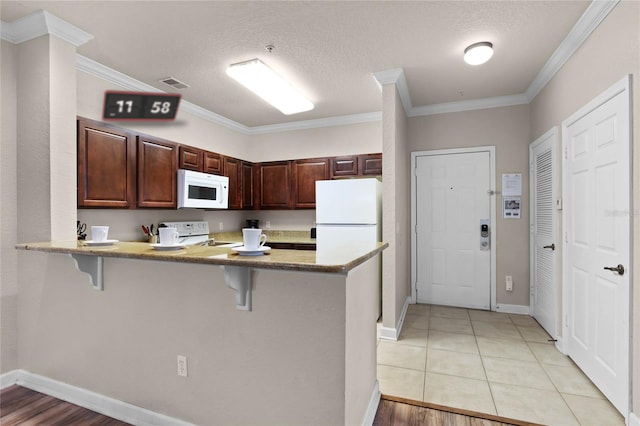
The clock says 11:58
